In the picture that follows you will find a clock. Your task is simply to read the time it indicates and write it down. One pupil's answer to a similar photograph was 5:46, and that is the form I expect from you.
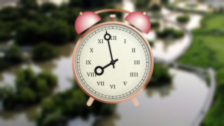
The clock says 7:58
